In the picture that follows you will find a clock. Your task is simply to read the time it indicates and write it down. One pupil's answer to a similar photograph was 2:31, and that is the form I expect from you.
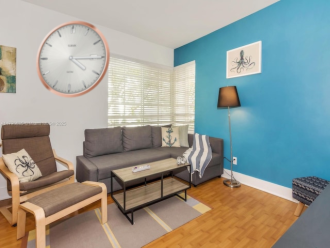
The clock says 4:15
